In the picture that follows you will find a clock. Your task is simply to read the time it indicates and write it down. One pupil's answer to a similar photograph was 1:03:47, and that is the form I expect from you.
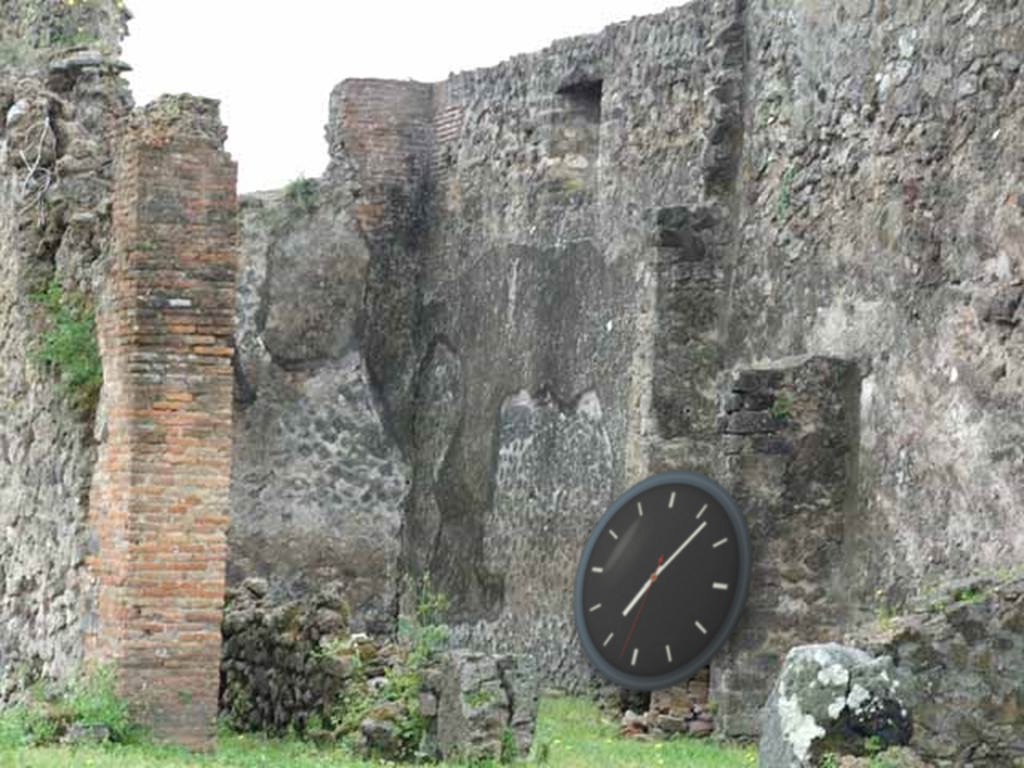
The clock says 7:06:32
